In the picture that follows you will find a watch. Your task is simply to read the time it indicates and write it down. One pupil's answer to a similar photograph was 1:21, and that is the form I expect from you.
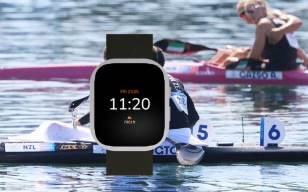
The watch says 11:20
